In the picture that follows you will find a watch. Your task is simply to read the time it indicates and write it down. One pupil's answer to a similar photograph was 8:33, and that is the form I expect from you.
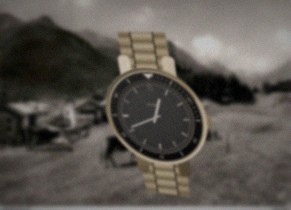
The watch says 12:41
